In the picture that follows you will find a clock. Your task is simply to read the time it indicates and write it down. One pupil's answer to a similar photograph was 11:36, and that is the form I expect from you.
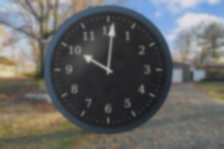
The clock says 10:01
